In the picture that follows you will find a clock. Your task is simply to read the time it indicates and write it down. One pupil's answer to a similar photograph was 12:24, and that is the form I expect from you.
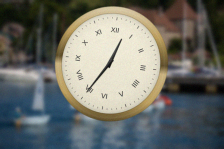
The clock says 12:35
